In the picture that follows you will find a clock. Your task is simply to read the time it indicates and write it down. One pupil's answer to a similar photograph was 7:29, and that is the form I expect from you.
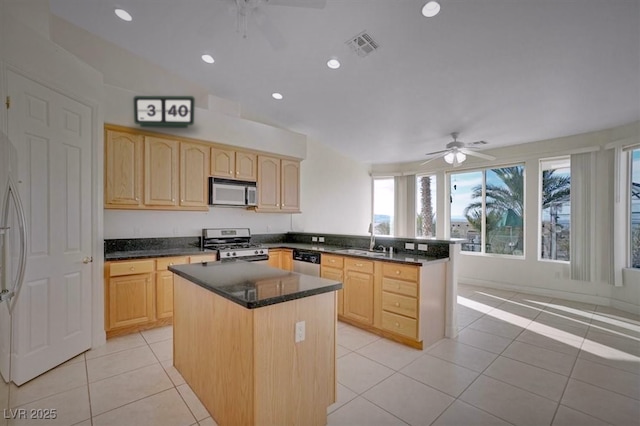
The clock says 3:40
